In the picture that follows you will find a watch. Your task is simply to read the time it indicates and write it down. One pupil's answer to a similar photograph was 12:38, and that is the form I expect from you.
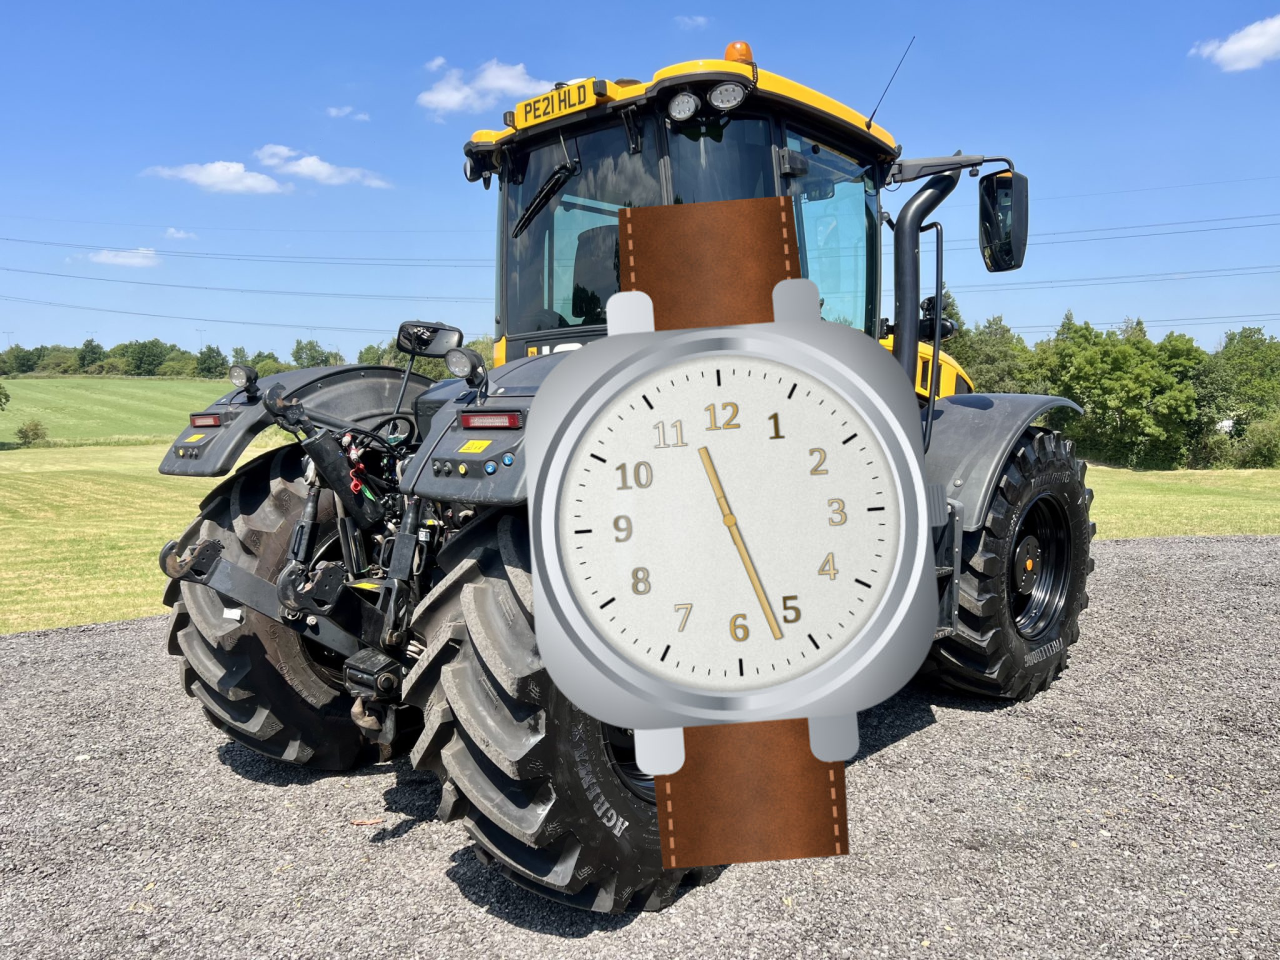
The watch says 11:27
